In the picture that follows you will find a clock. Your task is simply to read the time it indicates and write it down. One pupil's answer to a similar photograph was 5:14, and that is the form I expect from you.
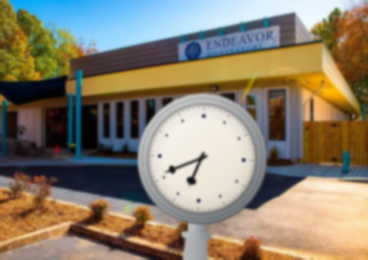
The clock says 6:41
